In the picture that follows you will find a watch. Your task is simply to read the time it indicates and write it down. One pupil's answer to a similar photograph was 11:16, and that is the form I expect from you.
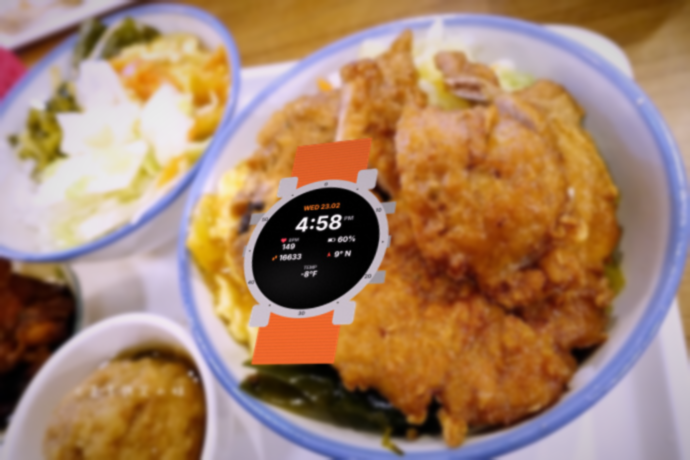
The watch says 4:58
